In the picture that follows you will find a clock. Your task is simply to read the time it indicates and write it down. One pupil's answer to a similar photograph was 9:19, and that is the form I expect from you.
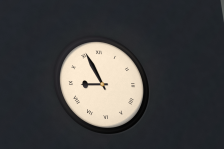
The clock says 8:56
